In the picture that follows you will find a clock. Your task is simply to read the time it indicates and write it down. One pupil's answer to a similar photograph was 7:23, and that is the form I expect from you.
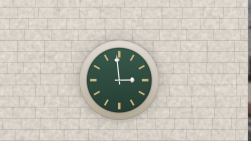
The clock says 2:59
